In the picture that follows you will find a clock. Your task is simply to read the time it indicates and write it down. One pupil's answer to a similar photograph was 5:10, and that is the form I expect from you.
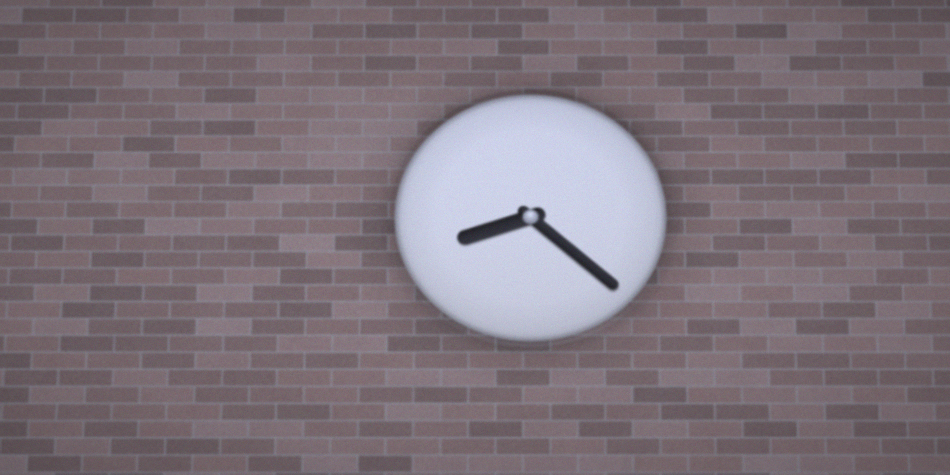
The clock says 8:22
